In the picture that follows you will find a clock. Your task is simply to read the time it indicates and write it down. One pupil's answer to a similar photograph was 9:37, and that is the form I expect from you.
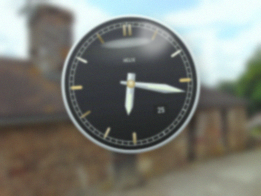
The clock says 6:17
